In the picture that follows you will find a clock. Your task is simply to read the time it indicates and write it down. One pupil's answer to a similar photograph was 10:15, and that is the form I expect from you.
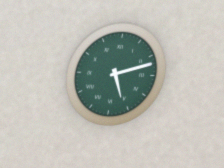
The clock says 5:12
